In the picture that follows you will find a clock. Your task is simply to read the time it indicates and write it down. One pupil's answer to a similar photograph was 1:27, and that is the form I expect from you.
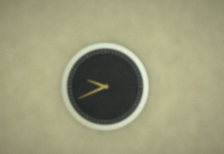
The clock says 9:41
